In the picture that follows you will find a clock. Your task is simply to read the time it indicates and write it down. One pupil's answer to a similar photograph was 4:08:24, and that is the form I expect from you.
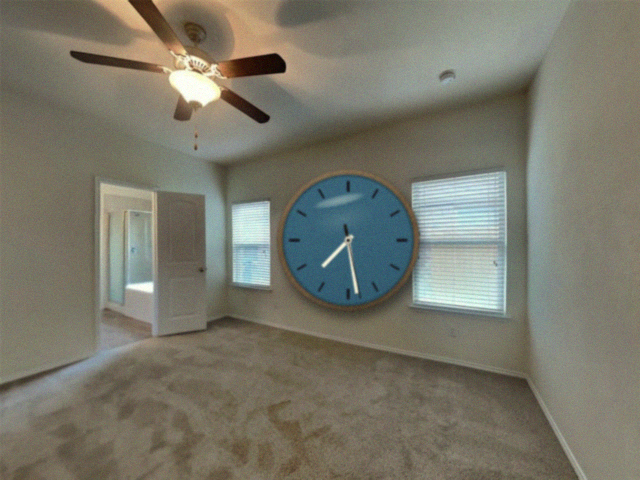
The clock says 7:28:28
